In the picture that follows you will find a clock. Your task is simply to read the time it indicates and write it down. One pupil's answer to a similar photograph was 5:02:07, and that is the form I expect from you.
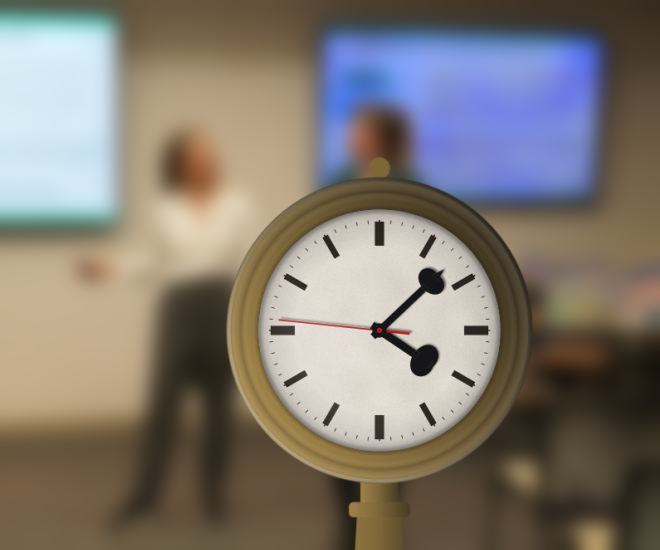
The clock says 4:07:46
